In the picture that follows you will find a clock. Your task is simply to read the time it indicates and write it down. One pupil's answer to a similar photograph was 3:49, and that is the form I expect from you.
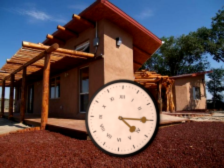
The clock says 4:15
